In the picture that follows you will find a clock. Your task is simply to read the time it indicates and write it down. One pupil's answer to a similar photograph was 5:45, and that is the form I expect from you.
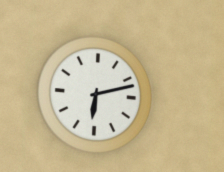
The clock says 6:12
